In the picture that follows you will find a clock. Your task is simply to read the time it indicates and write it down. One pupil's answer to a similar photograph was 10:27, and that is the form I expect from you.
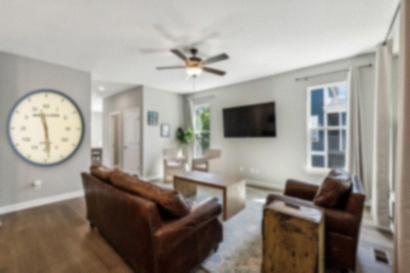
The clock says 11:29
